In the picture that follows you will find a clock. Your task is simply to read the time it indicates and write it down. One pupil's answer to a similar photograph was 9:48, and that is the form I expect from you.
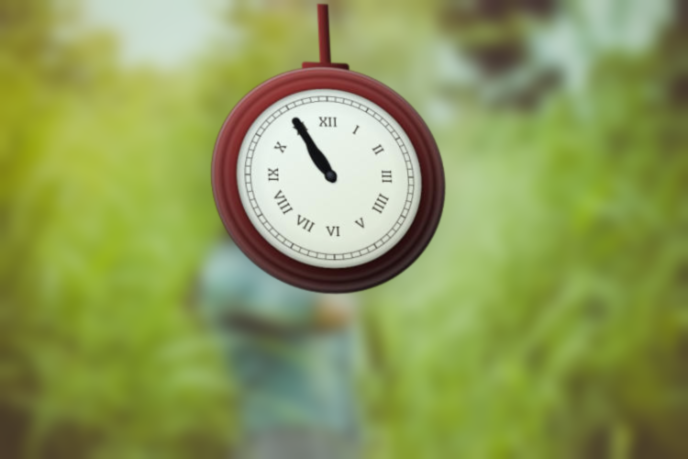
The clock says 10:55
